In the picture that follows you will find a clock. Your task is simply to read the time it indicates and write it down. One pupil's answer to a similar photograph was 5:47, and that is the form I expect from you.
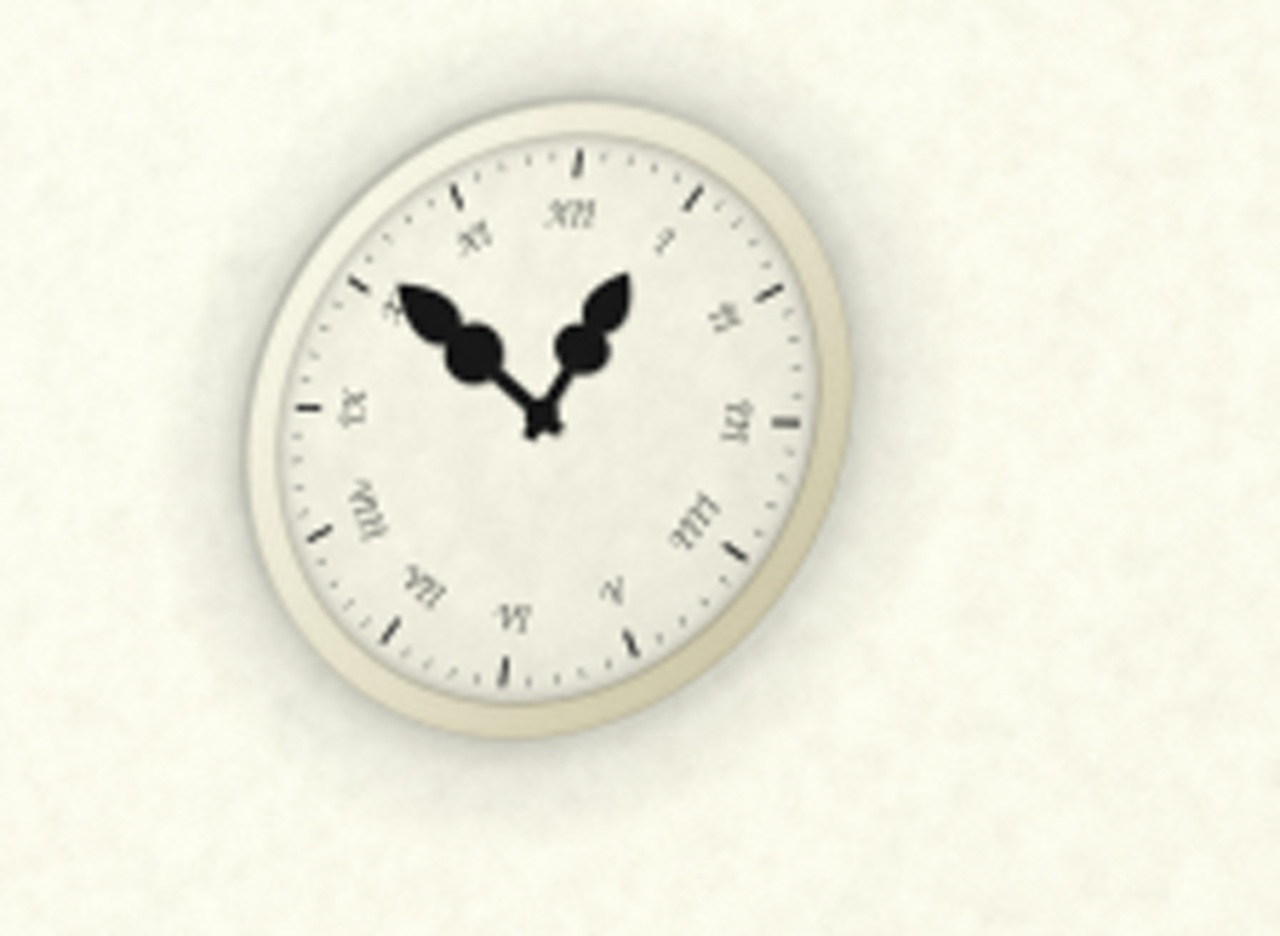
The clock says 12:51
